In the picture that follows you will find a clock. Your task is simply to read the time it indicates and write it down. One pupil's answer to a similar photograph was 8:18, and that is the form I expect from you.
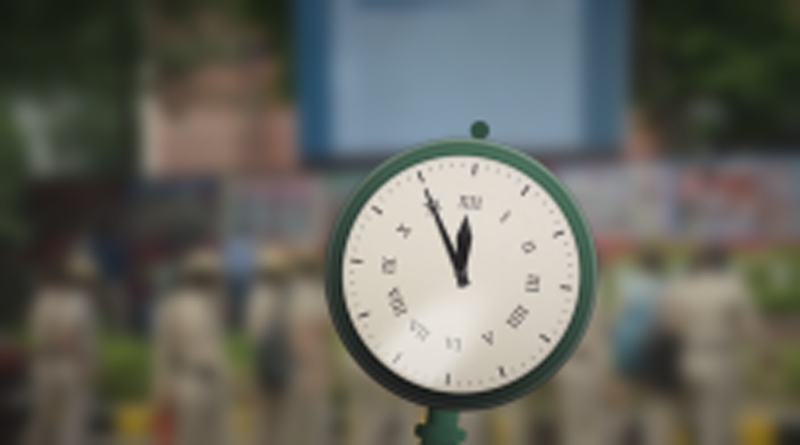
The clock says 11:55
